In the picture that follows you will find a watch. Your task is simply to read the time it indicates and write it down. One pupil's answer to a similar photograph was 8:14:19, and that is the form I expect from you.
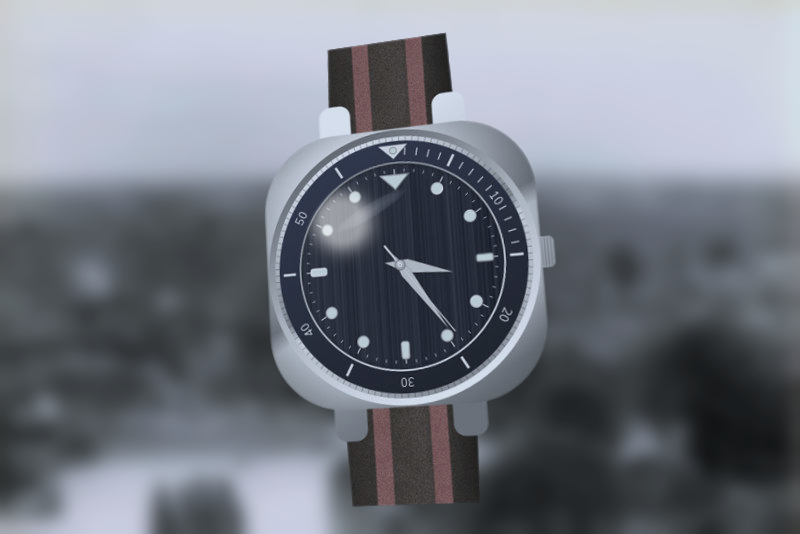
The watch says 3:24:24
